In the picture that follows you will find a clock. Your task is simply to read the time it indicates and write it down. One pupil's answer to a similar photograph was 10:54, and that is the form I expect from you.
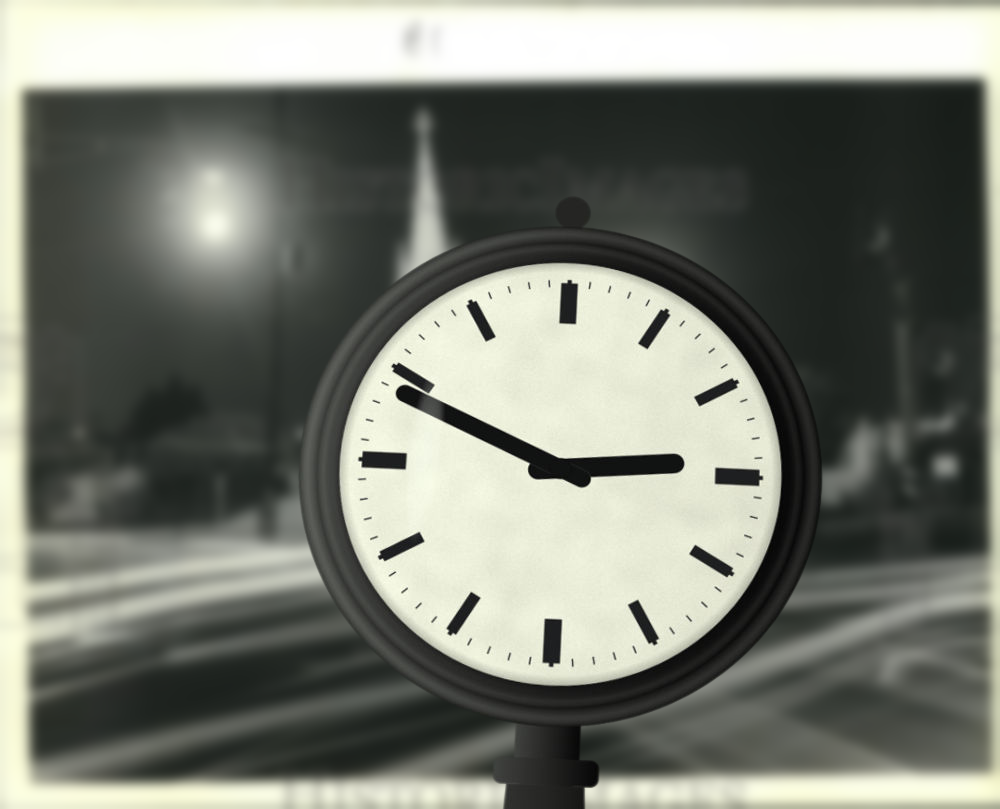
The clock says 2:49
